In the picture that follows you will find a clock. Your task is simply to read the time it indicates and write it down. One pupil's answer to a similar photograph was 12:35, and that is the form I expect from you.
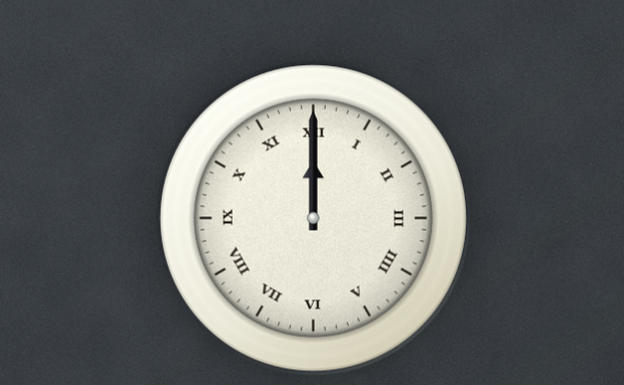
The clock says 12:00
